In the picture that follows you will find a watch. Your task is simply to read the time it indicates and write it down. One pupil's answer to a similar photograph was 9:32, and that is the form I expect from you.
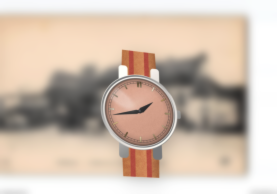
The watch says 1:43
